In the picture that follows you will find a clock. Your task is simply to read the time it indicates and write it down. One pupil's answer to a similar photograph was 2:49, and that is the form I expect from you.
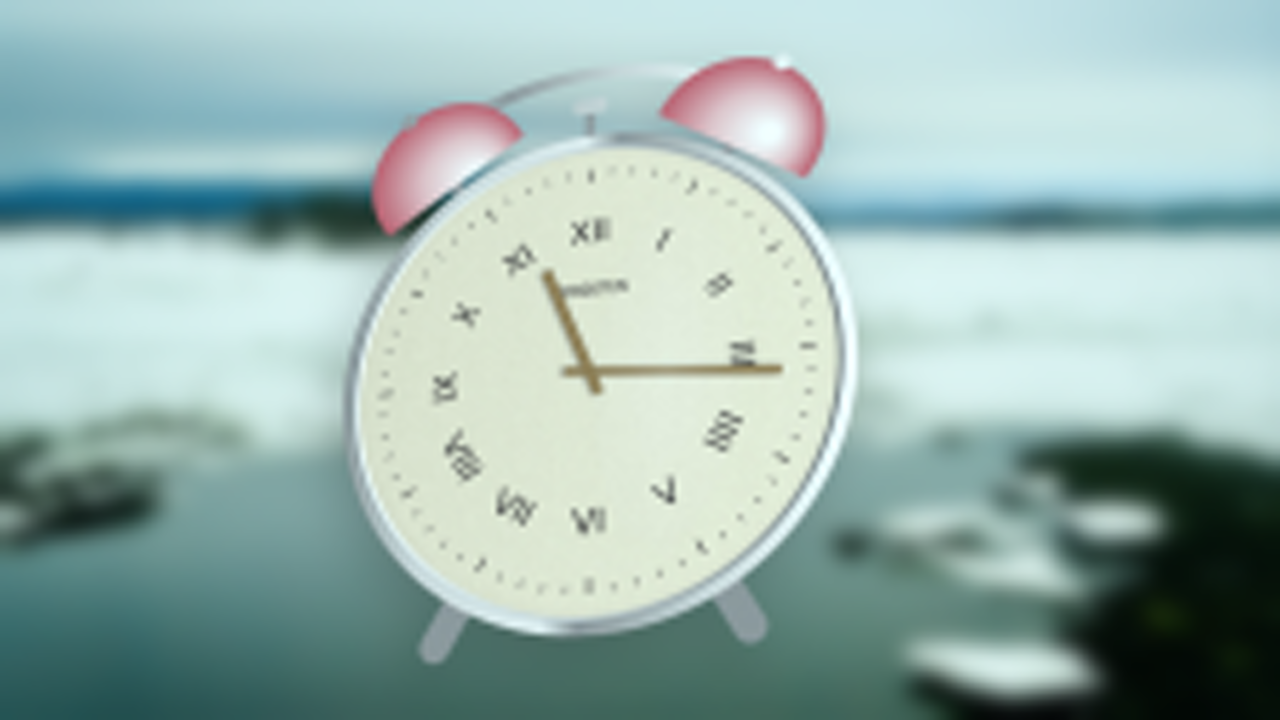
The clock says 11:16
